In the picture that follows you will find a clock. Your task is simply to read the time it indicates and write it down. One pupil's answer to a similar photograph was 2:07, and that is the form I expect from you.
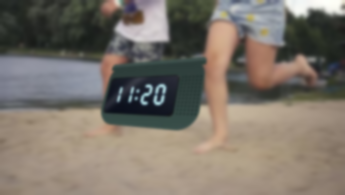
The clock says 11:20
